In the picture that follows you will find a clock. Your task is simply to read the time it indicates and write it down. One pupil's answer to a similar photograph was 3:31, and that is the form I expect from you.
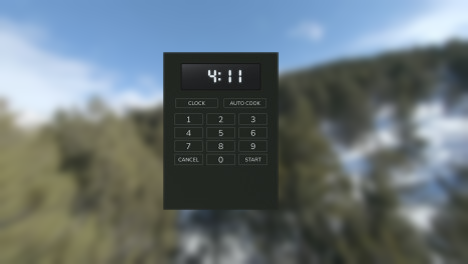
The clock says 4:11
